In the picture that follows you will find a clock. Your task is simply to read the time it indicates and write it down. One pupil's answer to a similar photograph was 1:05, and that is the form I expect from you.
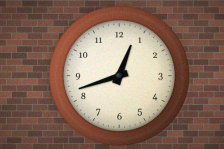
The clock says 12:42
